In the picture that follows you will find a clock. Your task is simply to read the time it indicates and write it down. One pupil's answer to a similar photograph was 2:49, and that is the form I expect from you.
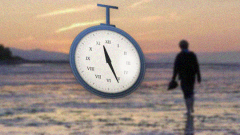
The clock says 11:26
